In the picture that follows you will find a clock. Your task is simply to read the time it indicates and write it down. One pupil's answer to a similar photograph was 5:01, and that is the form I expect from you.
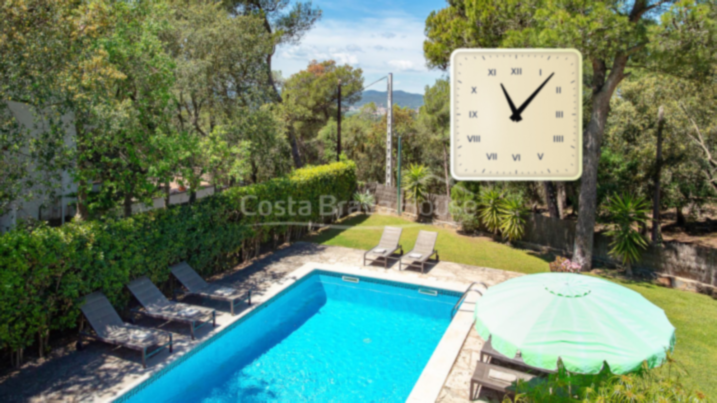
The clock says 11:07
